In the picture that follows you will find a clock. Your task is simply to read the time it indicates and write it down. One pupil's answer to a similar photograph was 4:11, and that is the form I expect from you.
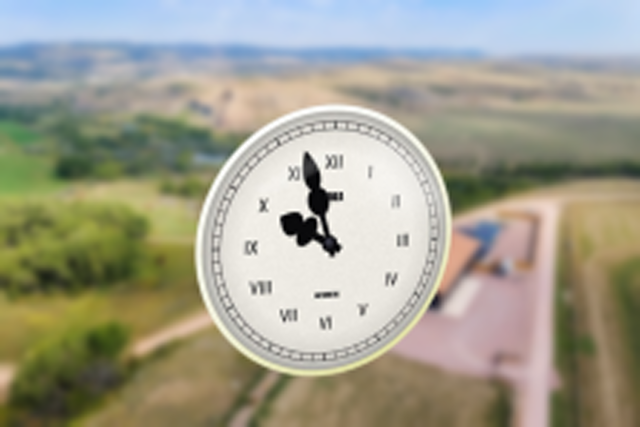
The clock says 9:57
